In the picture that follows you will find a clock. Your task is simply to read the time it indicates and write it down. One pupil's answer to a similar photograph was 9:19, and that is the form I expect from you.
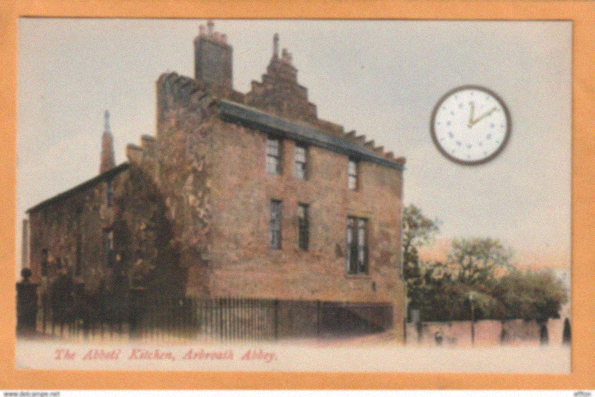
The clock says 12:09
